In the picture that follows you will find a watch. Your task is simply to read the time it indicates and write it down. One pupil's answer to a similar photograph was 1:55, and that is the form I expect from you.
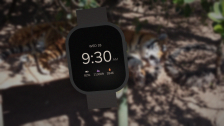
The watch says 9:30
